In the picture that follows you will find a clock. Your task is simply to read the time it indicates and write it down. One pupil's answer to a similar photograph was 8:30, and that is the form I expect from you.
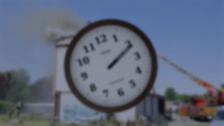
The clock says 2:11
